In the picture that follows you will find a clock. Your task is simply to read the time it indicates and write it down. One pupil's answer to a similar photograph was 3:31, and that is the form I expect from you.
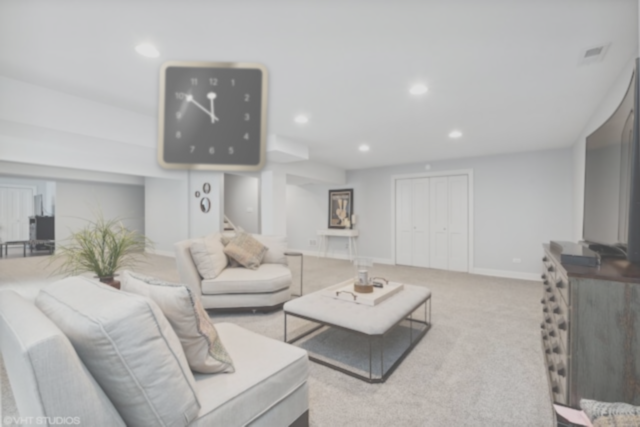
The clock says 11:51
